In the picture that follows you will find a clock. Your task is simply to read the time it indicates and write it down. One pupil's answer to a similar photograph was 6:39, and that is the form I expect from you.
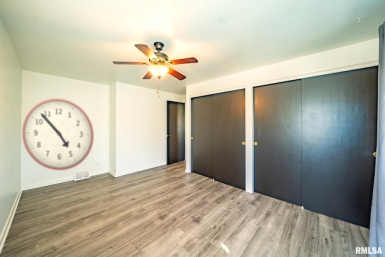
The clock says 4:53
